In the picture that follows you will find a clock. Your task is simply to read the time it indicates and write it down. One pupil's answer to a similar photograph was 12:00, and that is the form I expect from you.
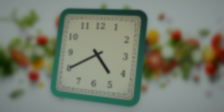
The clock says 4:40
